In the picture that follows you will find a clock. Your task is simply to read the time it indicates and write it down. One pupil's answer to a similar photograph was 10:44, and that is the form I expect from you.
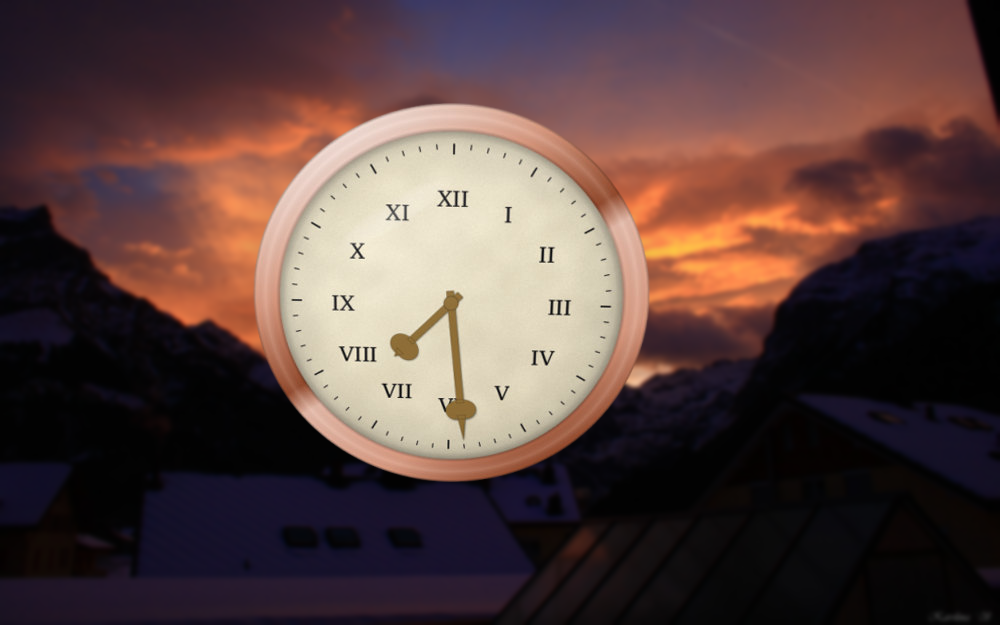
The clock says 7:29
